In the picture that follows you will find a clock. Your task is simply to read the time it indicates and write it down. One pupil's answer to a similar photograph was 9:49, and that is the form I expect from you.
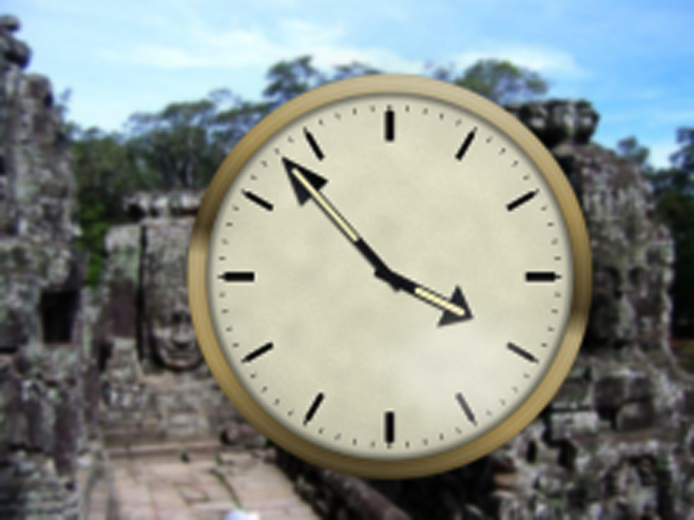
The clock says 3:53
